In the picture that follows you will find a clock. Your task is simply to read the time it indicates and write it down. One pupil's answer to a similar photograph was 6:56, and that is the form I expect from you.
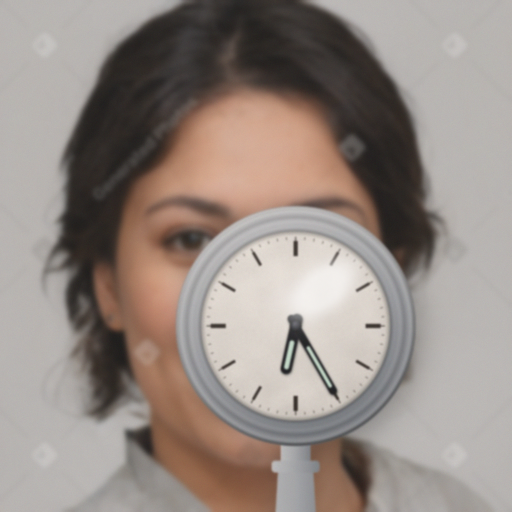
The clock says 6:25
